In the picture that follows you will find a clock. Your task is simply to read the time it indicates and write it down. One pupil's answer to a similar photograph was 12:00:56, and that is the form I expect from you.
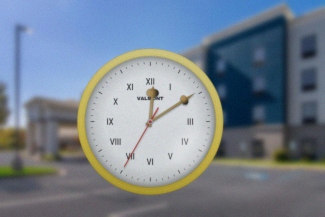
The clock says 12:09:35
